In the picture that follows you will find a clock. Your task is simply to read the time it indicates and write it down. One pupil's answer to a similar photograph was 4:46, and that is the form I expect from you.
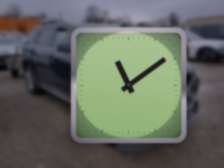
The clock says 11:09
